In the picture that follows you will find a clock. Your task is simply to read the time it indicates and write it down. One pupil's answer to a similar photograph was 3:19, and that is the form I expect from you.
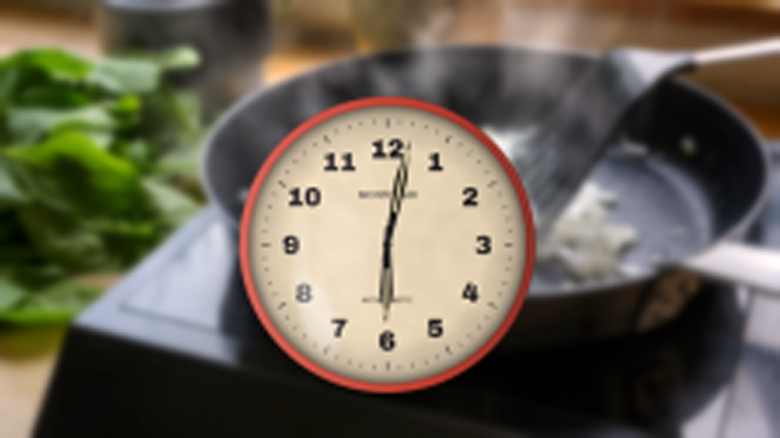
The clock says 6:02
